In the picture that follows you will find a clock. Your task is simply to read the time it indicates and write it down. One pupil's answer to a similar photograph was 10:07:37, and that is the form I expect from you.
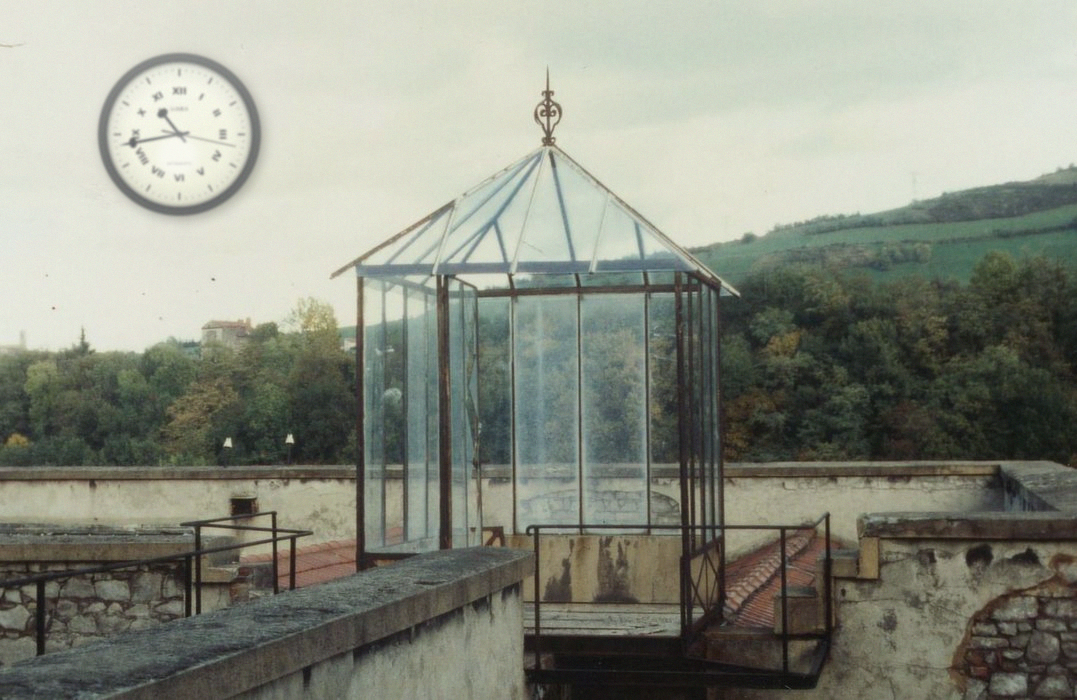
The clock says 10:43:17
